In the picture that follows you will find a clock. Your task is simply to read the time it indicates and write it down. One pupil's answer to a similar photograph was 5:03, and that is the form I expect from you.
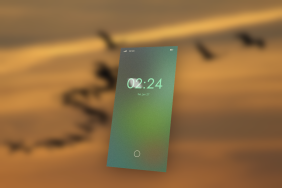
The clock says 2:24
